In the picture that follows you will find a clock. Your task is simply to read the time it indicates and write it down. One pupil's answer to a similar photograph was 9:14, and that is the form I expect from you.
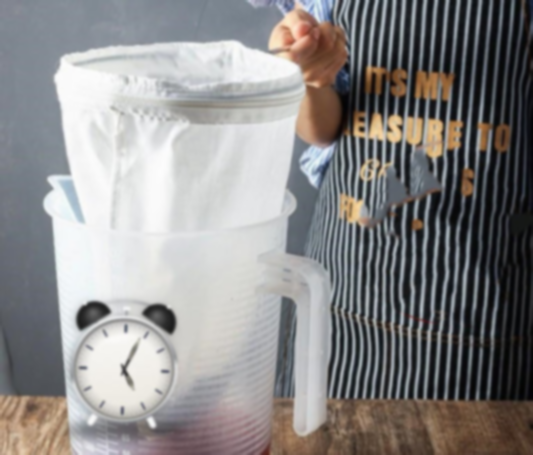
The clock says 5:04
